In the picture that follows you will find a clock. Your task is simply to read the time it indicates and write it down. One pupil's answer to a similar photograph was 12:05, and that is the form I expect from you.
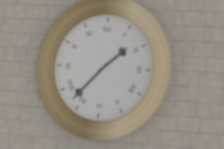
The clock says 1:37
